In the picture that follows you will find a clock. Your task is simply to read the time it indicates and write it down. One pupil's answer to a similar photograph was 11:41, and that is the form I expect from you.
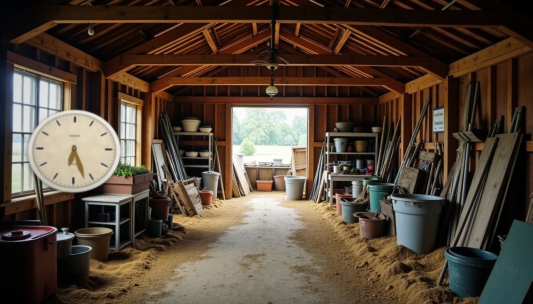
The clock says 6:27
